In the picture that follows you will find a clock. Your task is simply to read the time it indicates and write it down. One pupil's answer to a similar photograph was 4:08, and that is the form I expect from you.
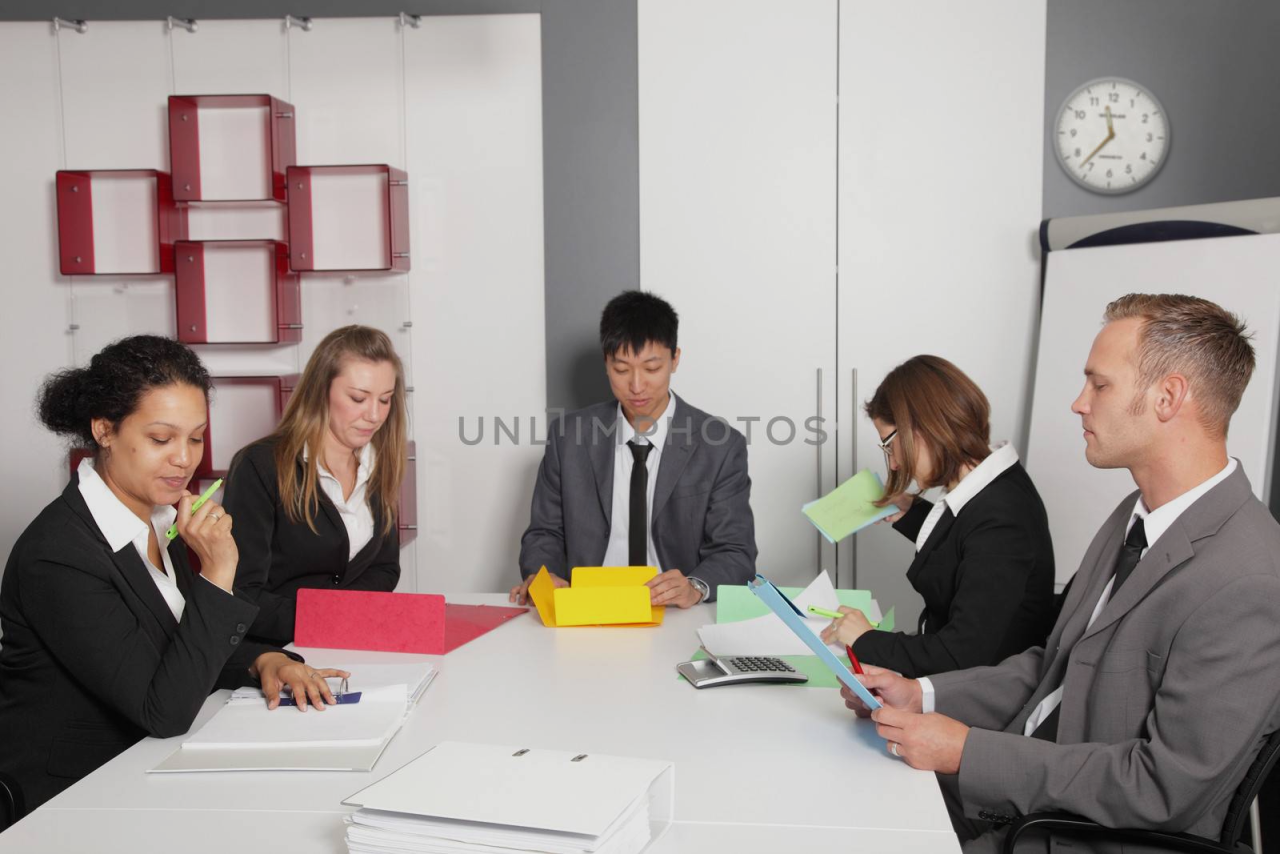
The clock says 11:37
